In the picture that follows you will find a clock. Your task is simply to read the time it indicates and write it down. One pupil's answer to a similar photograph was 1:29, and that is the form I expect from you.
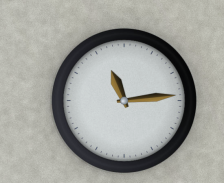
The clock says 11:14
